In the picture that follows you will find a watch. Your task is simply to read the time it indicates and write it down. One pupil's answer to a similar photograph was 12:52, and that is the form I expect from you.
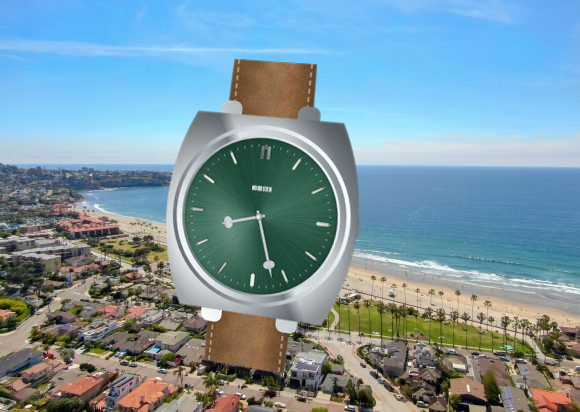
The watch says 8:27
